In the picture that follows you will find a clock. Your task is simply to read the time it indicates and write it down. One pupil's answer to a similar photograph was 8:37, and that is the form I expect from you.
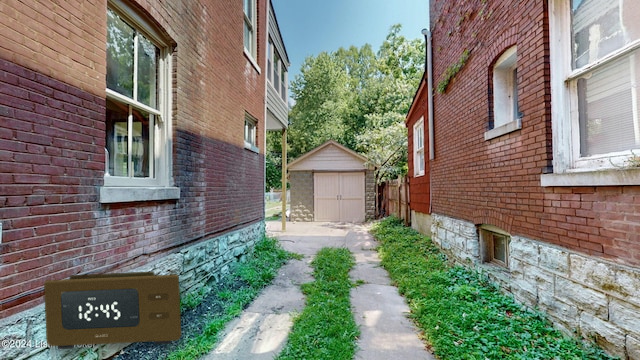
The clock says 12:45
